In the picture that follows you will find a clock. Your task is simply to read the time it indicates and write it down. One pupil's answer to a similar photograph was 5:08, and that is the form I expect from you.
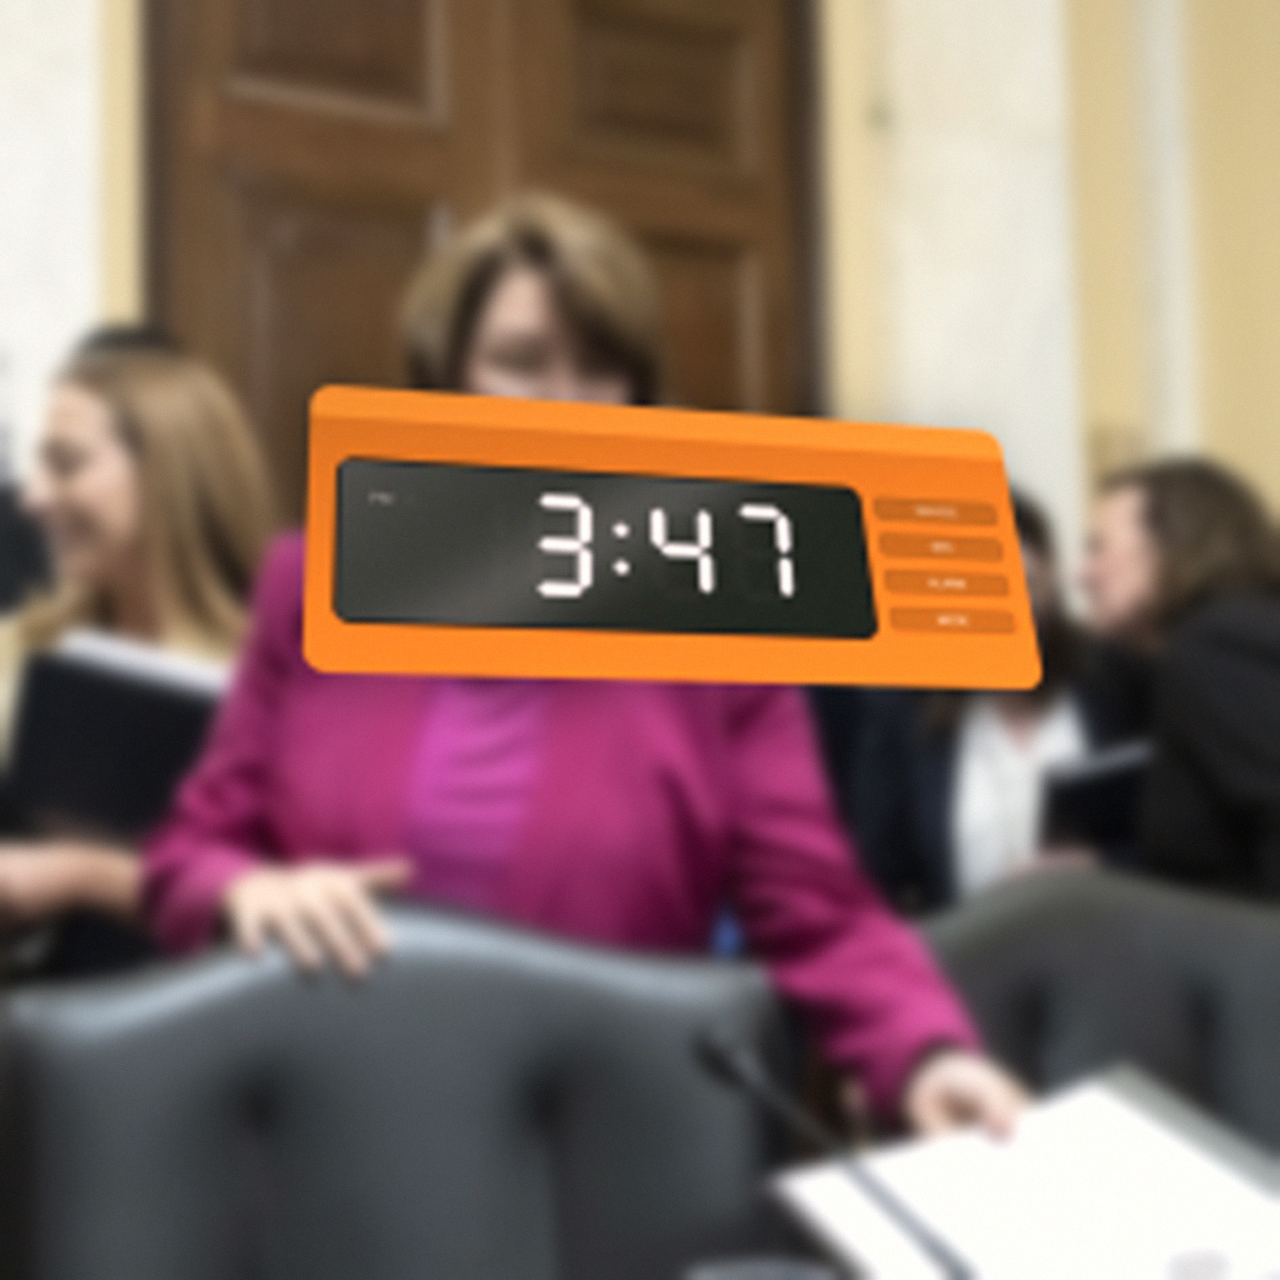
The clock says 3:47
